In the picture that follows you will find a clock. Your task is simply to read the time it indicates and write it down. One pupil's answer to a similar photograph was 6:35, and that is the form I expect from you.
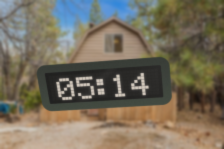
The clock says 5:14
